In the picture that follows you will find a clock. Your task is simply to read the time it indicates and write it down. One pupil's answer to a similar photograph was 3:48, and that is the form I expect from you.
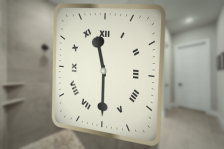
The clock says 11:30
